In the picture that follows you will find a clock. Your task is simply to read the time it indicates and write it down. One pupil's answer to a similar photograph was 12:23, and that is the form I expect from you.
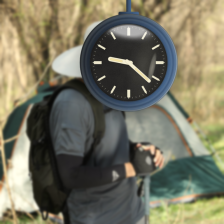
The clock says 9:22
